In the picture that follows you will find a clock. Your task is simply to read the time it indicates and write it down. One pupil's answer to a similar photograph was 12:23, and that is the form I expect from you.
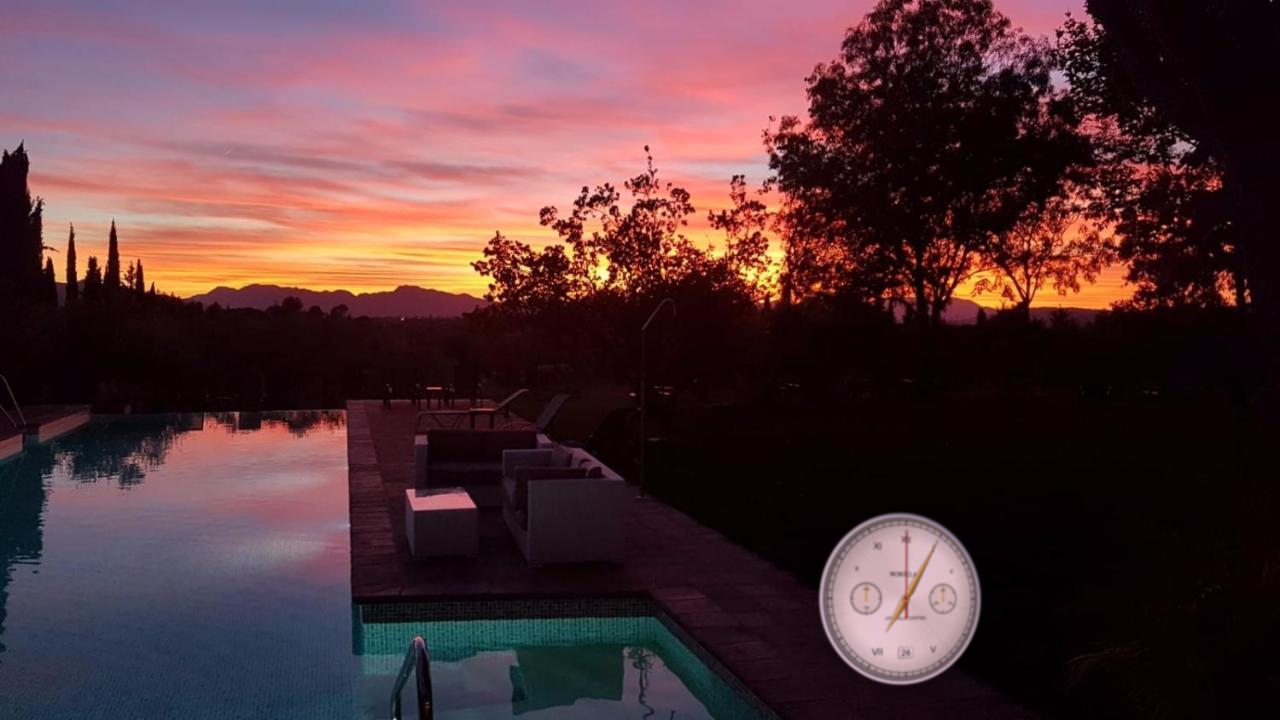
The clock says 7:05
